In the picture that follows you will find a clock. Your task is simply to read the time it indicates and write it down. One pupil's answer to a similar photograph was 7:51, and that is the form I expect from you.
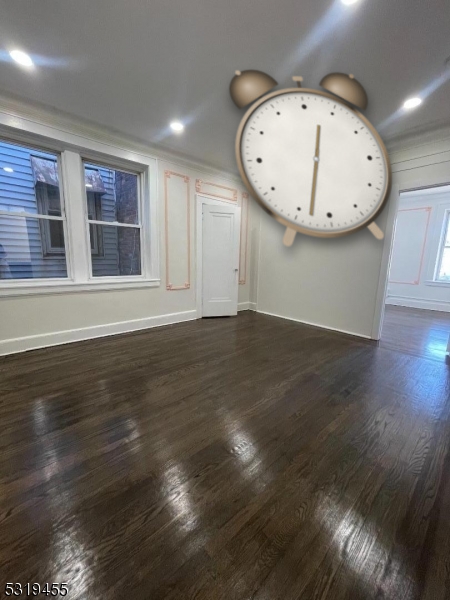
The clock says 12:33
